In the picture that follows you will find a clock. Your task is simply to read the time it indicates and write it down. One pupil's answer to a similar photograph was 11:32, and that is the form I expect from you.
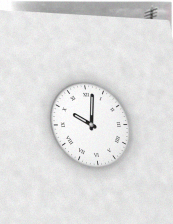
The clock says 10:02
